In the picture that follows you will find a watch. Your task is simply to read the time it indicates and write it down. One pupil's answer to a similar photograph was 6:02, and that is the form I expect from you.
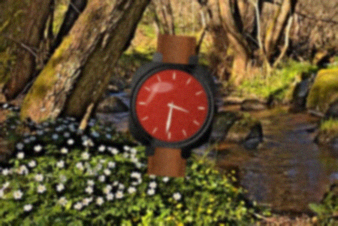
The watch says 3:31
